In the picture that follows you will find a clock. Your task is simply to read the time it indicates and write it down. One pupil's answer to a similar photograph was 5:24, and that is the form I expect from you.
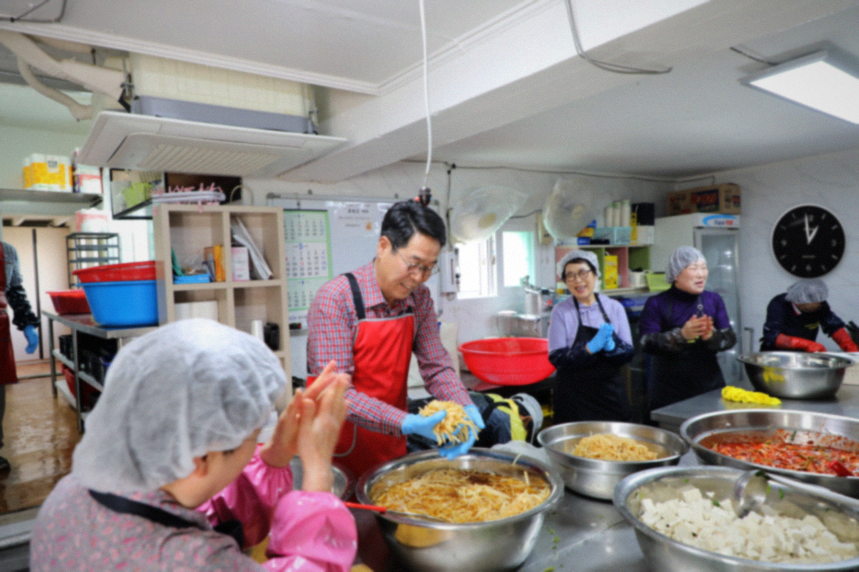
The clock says 12:59
